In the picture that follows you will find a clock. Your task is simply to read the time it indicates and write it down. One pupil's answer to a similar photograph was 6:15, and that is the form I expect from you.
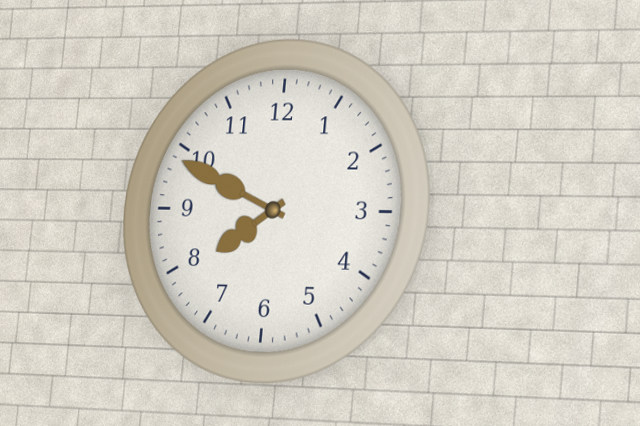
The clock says 7:49
